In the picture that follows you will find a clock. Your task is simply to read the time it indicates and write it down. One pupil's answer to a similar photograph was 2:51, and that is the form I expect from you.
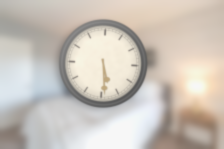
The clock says 5:29
